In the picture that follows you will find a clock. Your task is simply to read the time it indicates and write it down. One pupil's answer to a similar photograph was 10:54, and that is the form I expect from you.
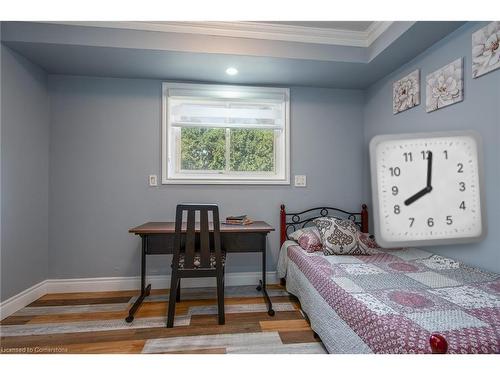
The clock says 8:01
